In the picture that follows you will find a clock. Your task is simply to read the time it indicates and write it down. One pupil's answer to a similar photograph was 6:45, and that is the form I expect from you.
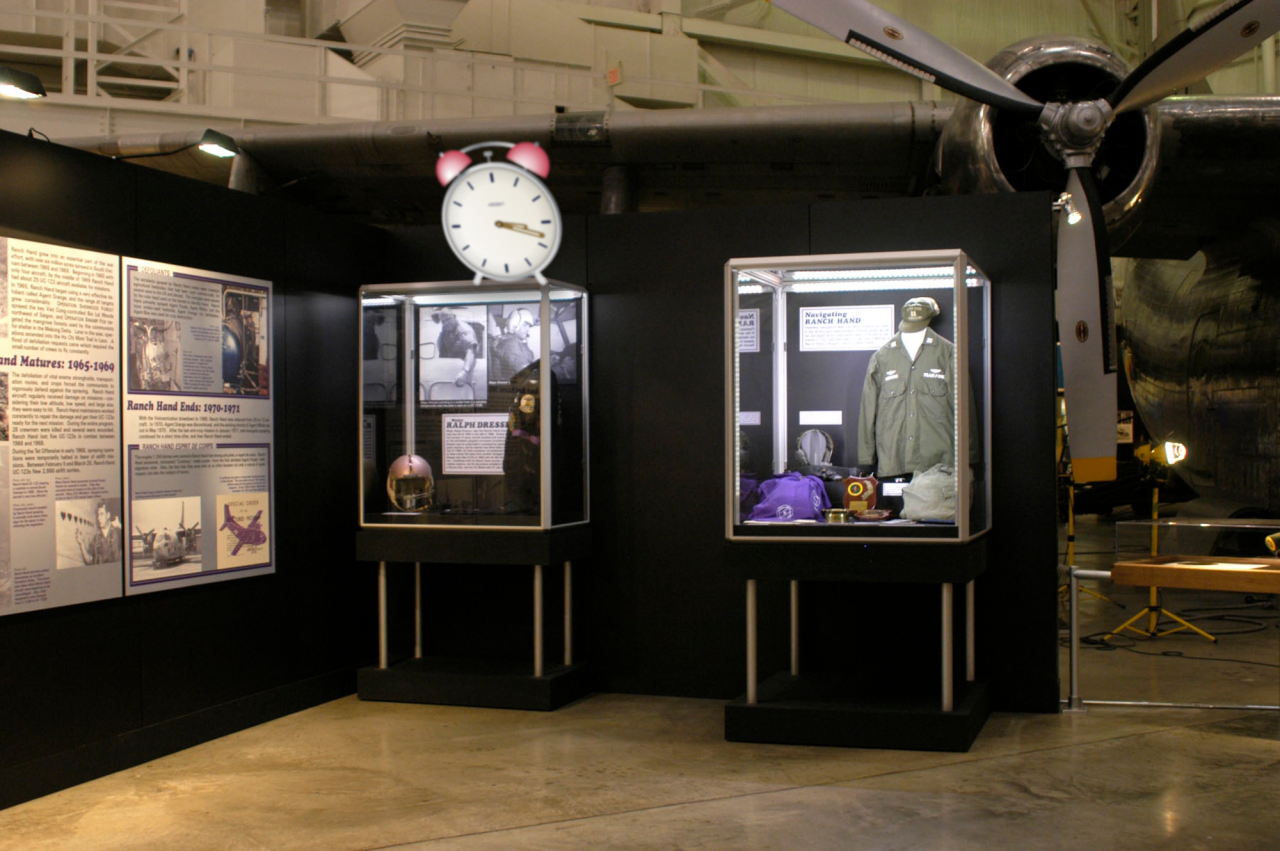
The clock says 3:18
